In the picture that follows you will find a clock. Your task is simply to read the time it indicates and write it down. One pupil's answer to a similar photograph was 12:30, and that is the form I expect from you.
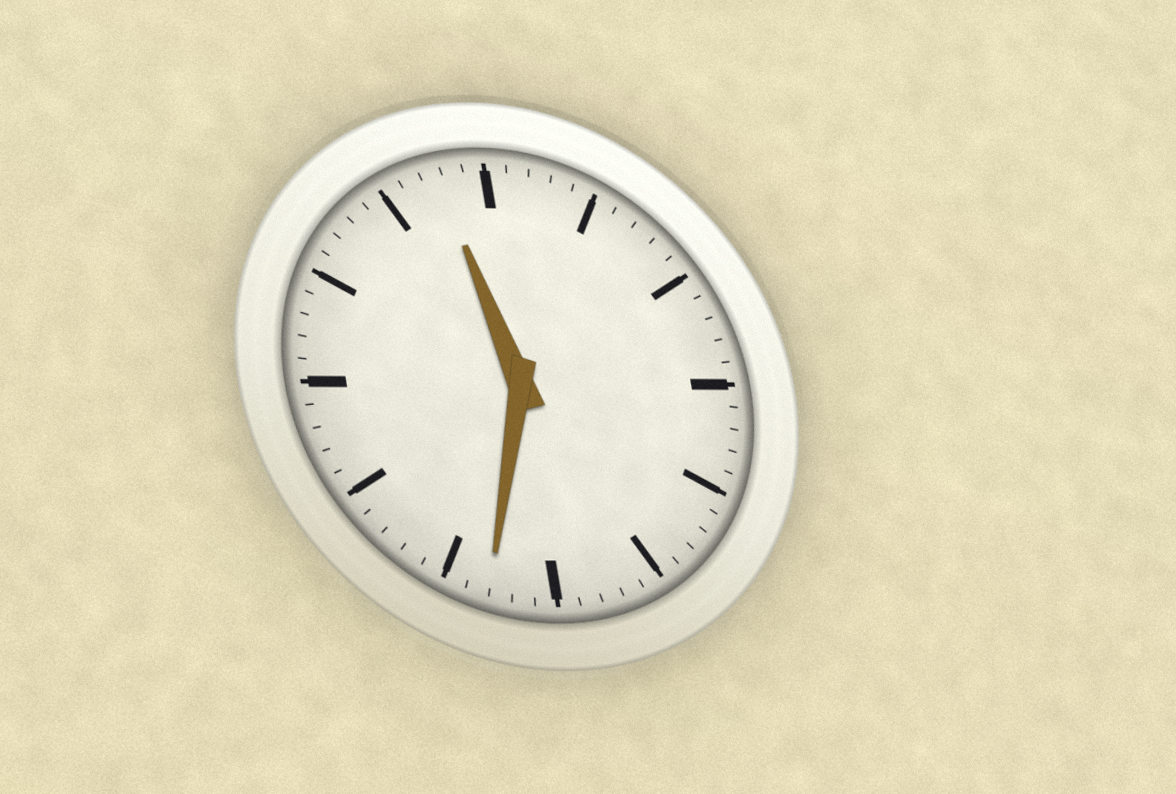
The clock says 11:33
